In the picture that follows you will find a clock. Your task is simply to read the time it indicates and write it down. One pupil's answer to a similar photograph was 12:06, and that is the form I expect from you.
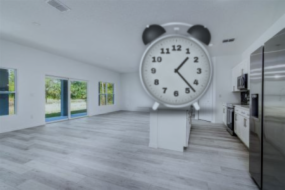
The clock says 1:23
